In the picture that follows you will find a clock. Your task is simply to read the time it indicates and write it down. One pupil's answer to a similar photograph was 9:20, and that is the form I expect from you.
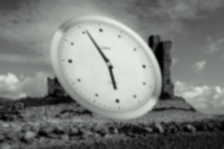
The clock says 5:56
